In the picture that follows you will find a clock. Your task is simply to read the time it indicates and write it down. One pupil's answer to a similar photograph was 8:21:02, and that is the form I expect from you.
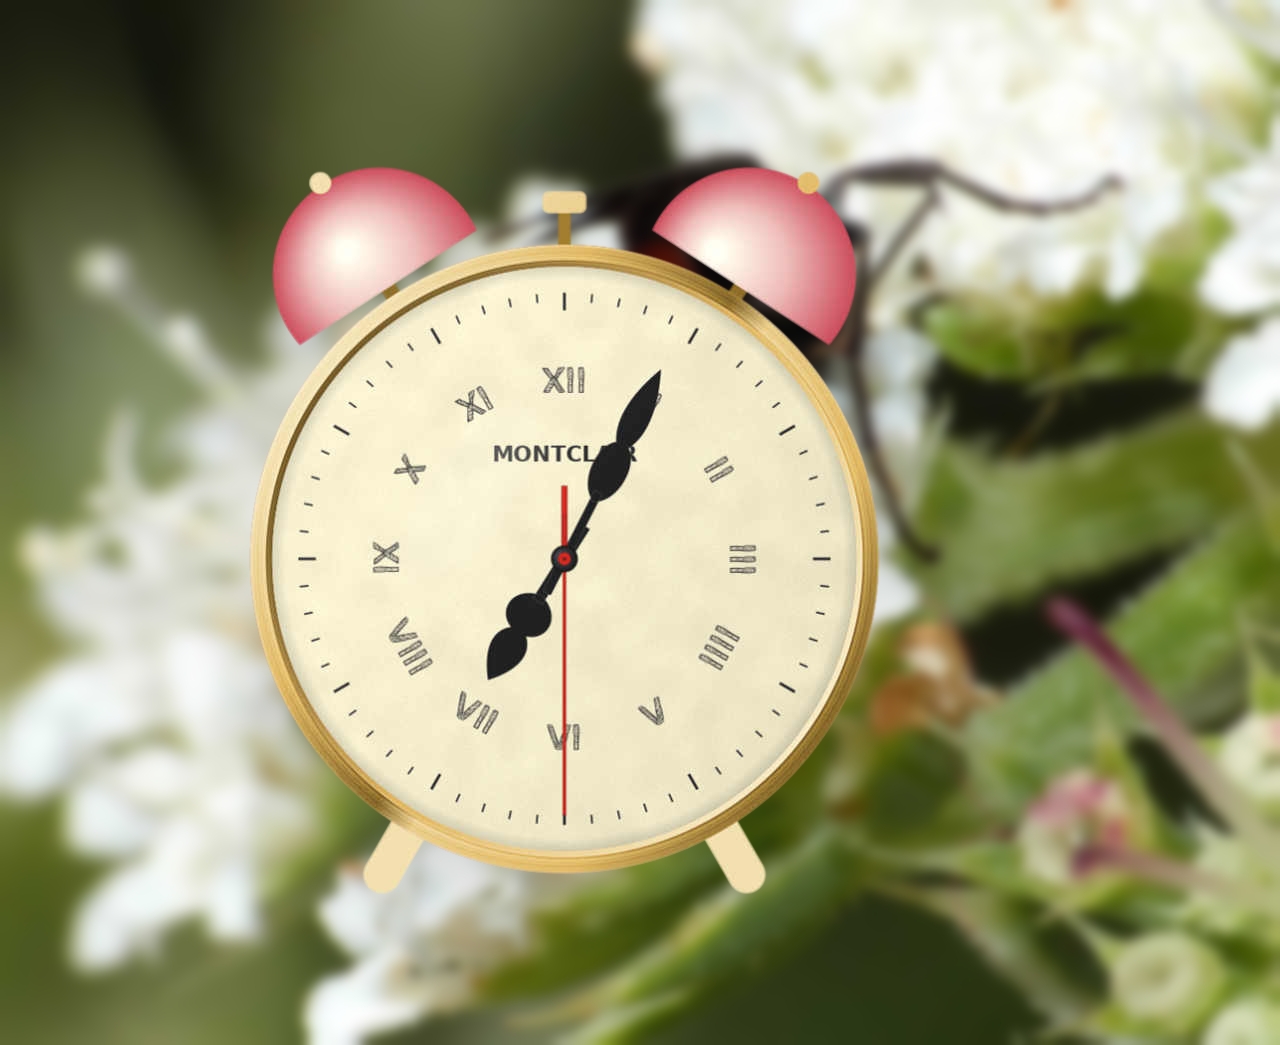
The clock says 7:04:30
